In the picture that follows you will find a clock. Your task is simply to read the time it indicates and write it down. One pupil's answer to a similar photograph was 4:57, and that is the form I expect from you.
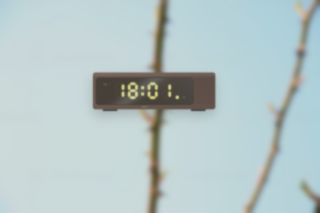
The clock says 18:01
